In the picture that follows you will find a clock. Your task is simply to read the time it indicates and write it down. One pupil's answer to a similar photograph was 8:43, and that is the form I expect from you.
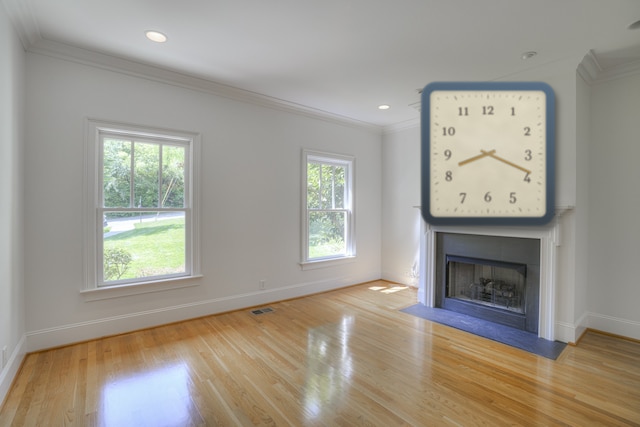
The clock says 8:19
